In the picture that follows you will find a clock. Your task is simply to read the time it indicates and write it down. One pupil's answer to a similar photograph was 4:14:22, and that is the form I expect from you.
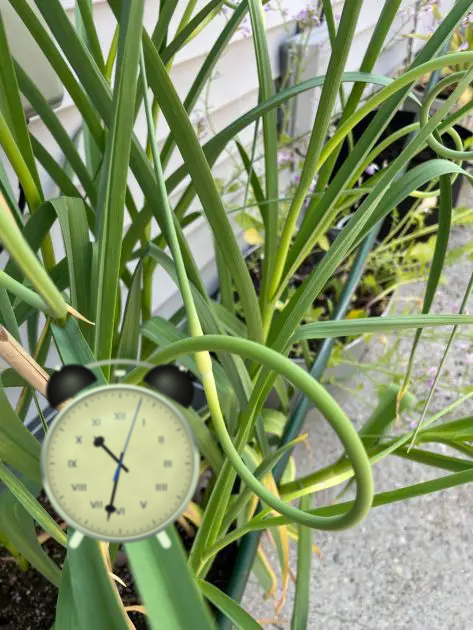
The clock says 10:32:03
